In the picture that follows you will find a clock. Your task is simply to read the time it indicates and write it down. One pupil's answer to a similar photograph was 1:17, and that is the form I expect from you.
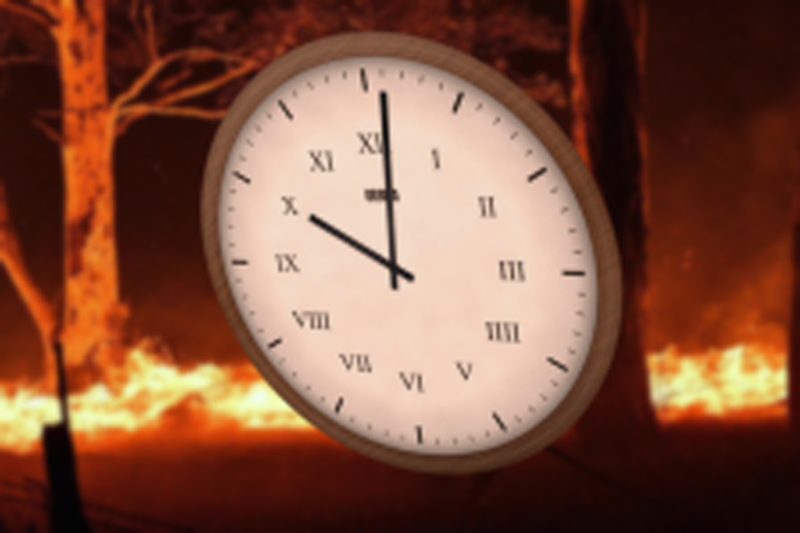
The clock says 10:01
